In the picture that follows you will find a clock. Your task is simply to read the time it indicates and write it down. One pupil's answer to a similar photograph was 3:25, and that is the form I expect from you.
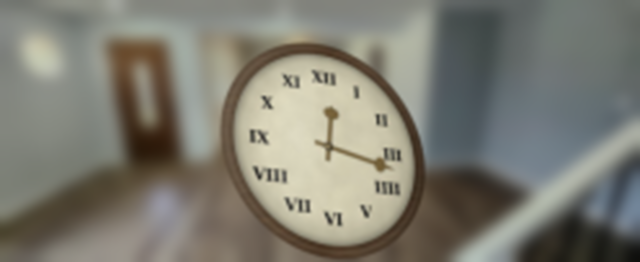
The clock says 12:17
